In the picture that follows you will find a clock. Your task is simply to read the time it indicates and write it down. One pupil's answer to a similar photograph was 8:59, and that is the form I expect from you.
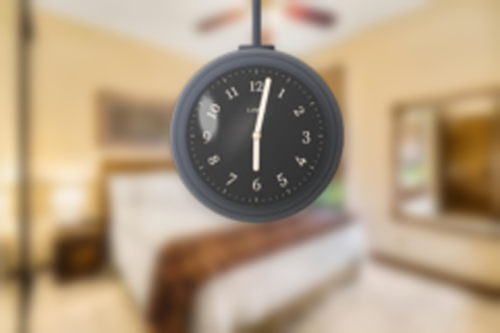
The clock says 6:02
